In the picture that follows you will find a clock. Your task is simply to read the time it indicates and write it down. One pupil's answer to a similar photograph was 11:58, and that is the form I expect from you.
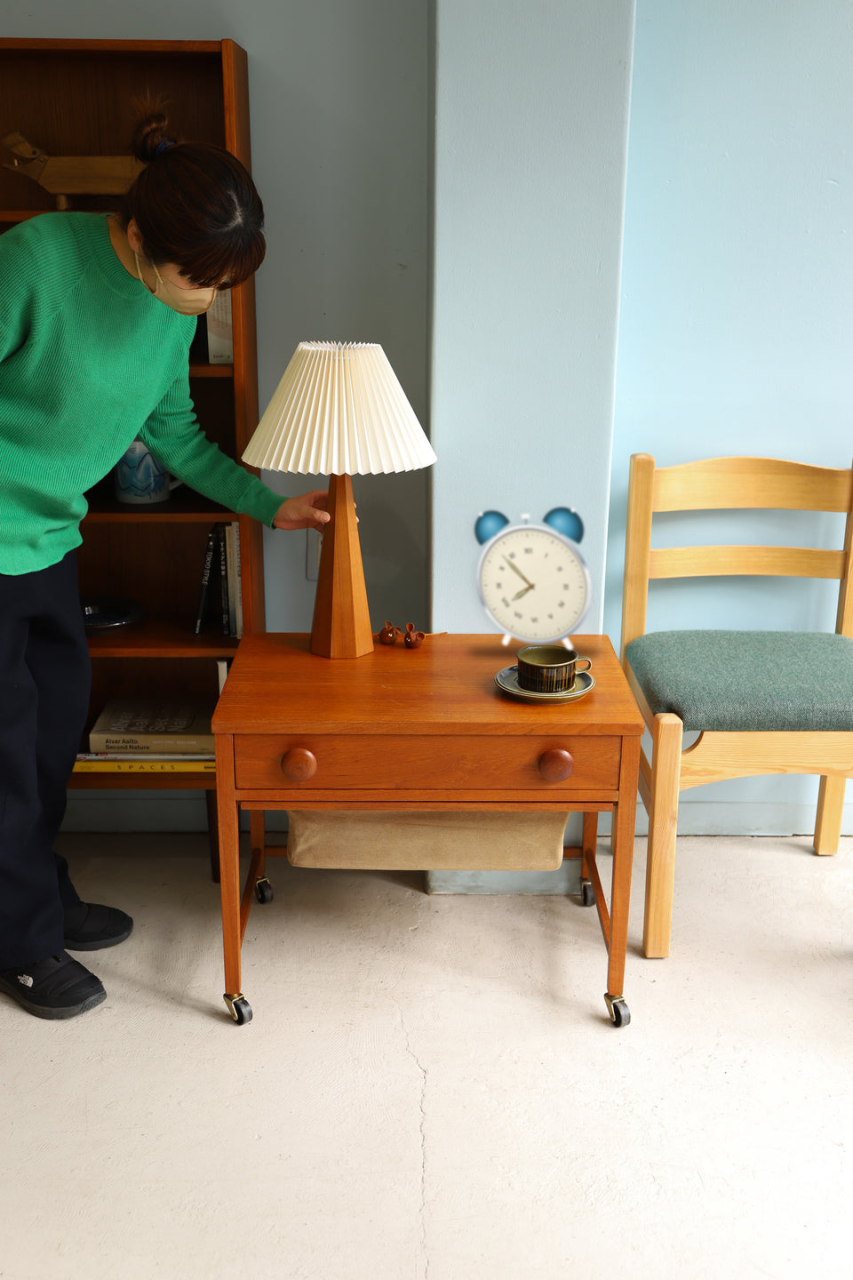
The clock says 7:53
